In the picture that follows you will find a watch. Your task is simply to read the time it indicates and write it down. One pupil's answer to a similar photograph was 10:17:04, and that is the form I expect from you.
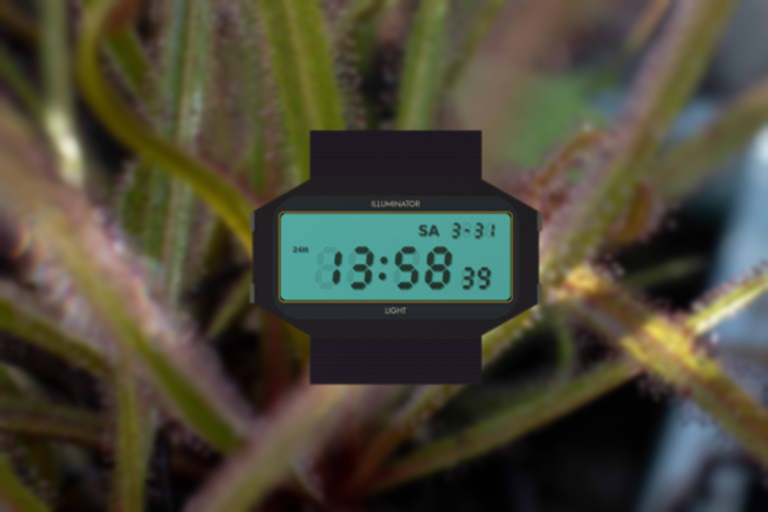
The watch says 13:58:39
